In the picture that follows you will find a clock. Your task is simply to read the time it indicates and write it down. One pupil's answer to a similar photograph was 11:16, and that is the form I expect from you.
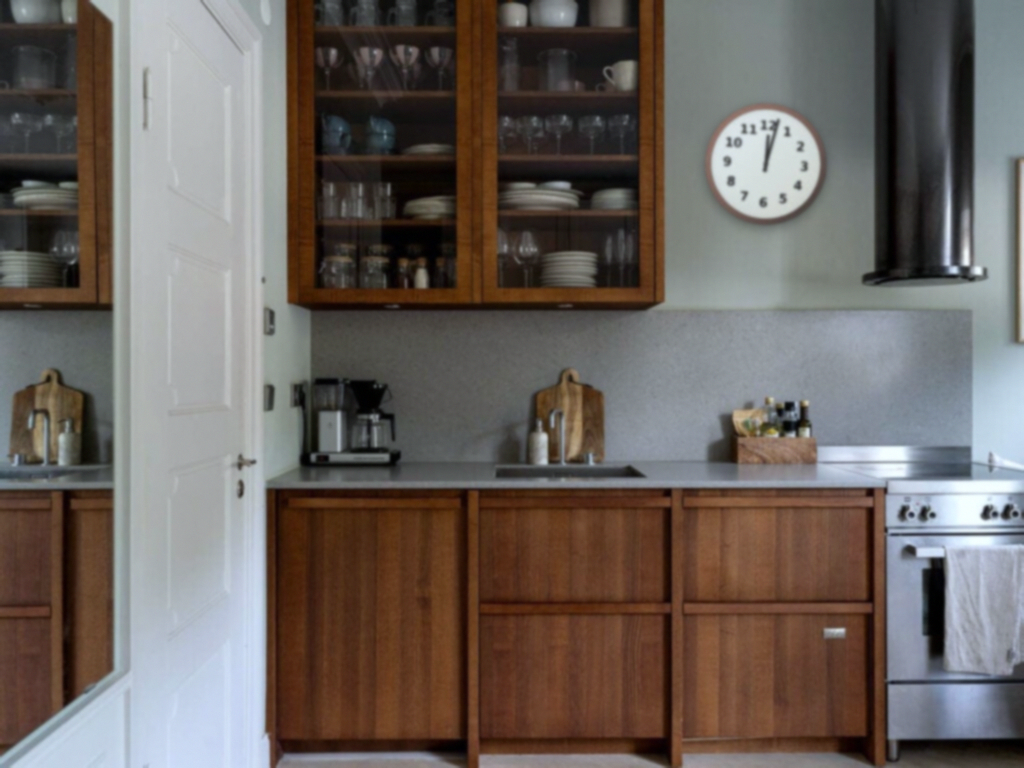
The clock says 12:02
